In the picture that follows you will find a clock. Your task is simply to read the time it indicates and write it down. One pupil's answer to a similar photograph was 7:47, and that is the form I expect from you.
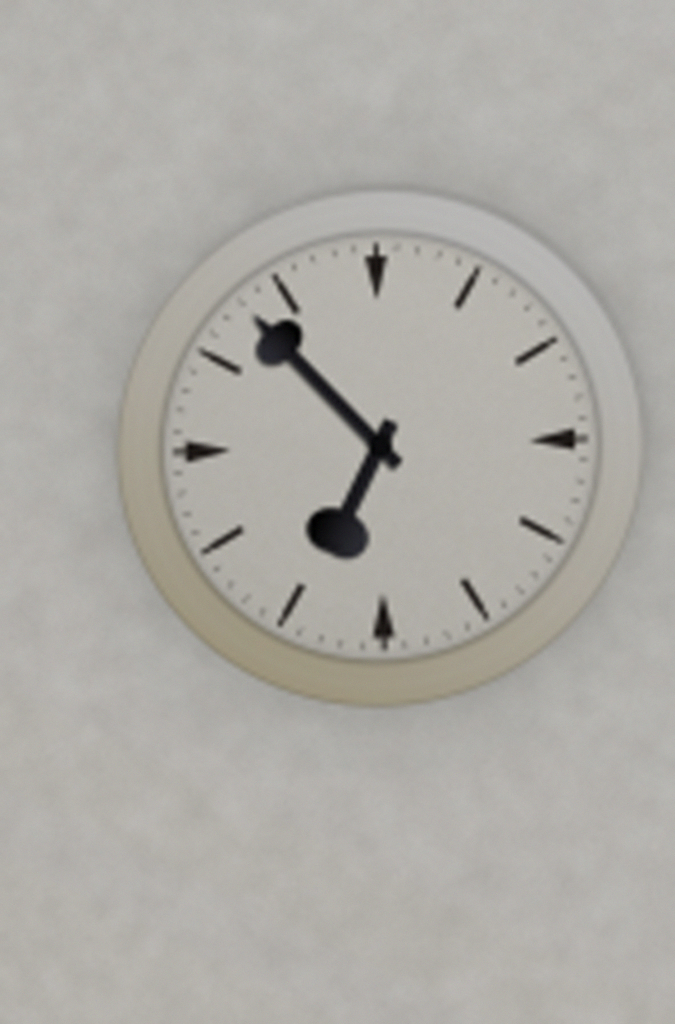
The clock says 6:53
